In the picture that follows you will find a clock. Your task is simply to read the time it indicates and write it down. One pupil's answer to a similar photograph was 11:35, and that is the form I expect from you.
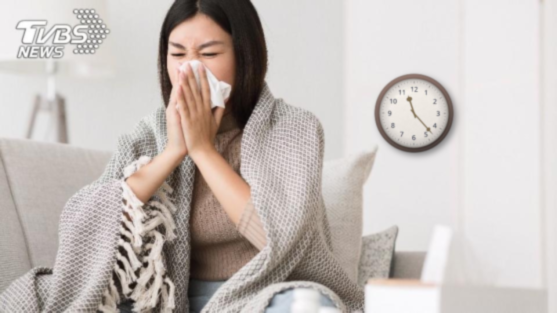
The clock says 11:23
